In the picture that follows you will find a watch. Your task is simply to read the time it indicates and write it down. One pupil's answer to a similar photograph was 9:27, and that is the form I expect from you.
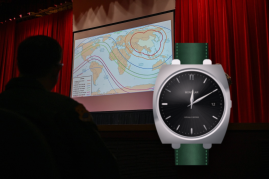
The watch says 12:10
